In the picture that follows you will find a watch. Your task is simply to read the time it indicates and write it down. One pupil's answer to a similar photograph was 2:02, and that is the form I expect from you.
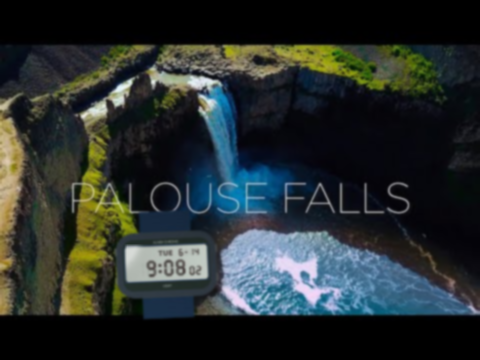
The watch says 9:08
